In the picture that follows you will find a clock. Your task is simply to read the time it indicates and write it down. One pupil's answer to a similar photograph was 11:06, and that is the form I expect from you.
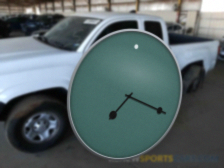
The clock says 7:18
